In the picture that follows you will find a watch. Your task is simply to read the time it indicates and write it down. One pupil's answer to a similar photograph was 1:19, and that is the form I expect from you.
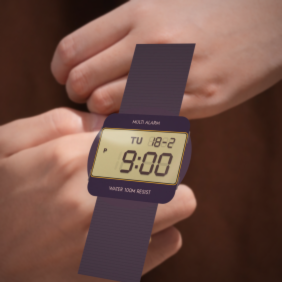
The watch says 9:00
